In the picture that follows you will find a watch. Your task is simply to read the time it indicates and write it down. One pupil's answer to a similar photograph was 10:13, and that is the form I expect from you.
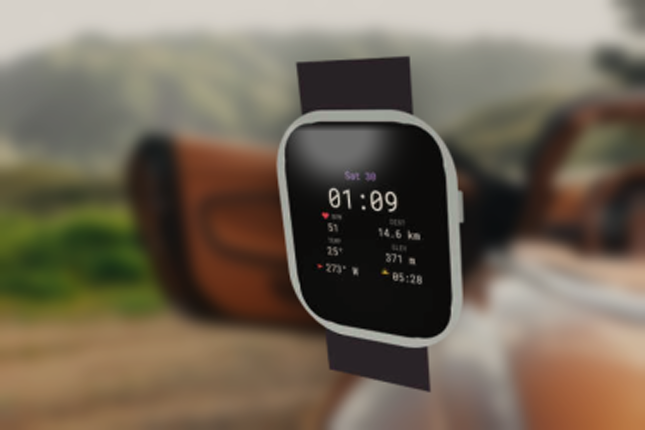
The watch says 1:09
